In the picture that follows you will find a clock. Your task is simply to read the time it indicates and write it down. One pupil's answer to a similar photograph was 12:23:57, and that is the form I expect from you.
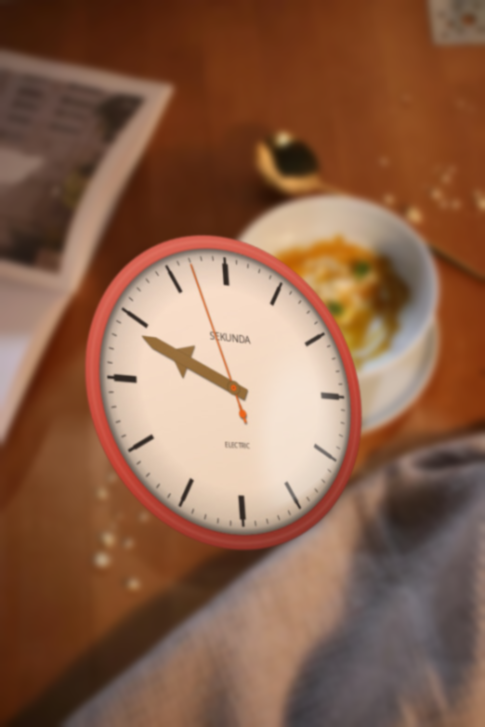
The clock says 9:48:57
